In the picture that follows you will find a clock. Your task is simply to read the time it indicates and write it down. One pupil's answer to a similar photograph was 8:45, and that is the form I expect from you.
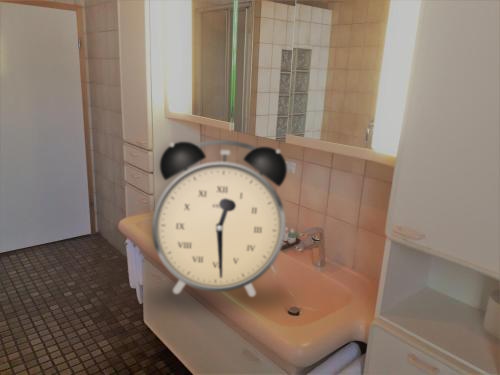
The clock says 12:29
